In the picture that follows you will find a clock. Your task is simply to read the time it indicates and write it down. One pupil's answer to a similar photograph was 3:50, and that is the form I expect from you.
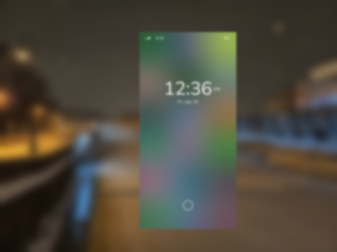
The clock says 12:36
